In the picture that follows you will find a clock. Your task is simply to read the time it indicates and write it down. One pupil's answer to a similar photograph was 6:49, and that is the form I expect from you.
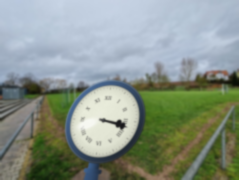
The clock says 3:17
